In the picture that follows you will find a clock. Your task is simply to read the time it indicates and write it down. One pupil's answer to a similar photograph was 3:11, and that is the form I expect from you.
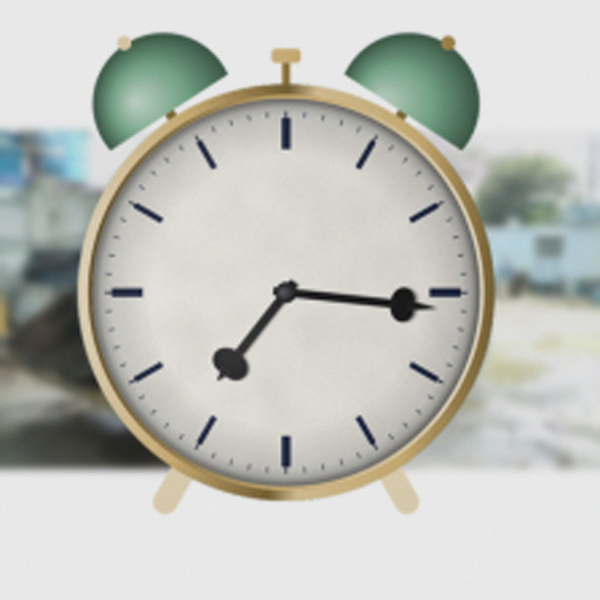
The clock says 7:16
